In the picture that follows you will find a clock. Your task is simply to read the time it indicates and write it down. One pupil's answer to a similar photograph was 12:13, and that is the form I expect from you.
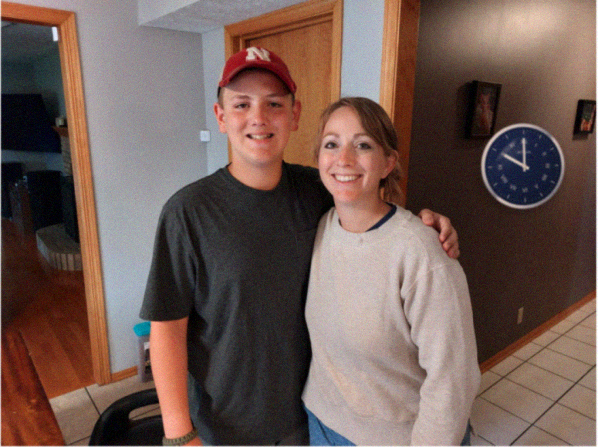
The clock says 10:00
